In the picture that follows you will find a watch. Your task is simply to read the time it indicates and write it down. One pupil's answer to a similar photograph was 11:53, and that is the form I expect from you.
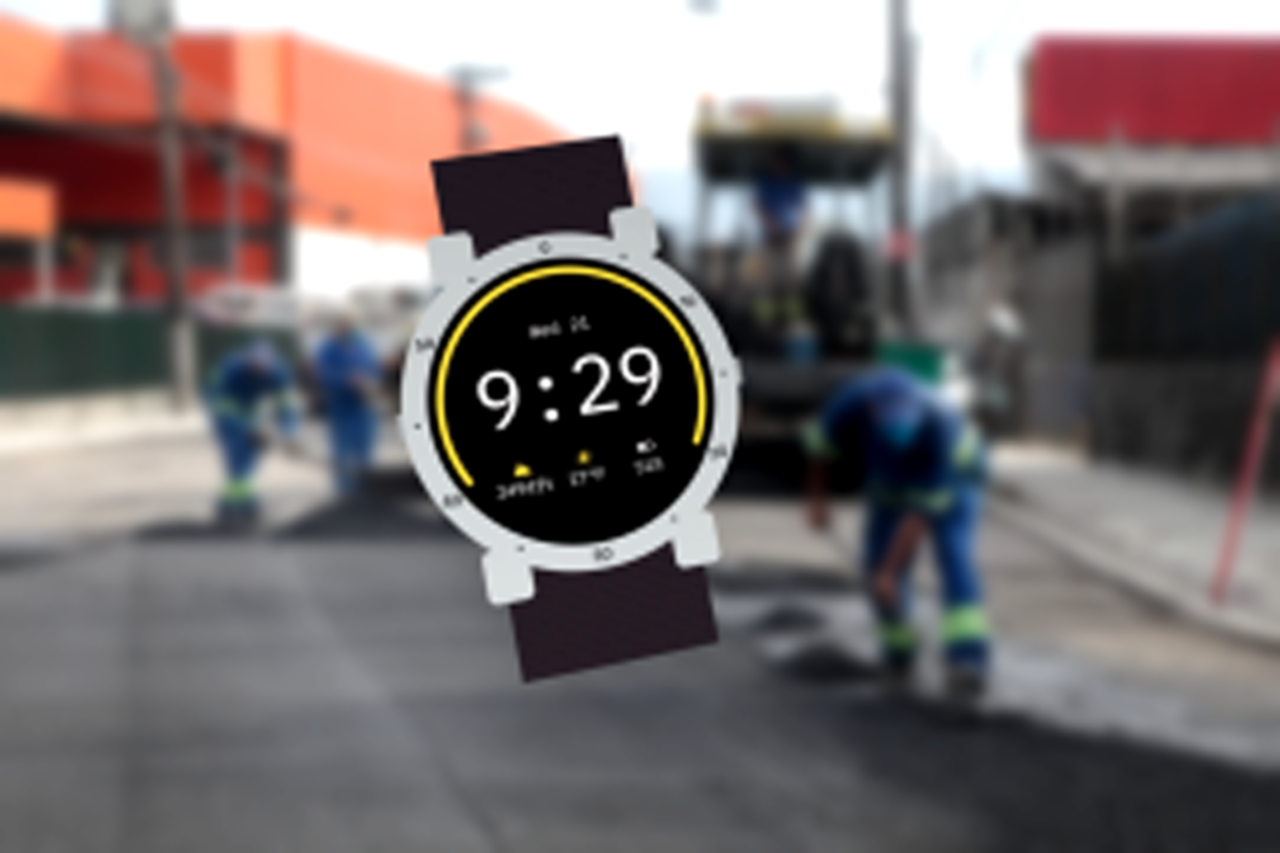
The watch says 9:29
